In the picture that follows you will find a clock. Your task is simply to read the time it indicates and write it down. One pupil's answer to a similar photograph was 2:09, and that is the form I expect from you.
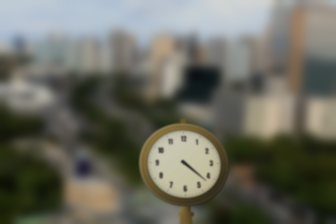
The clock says 4:22
